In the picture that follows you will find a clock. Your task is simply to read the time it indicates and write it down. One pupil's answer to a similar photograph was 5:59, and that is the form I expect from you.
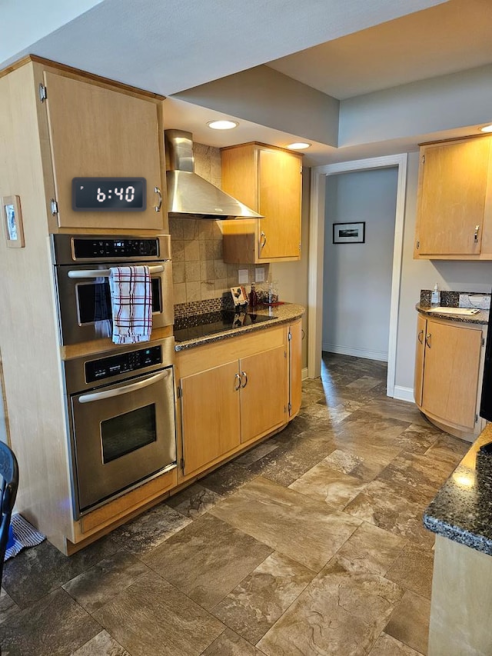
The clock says 6:40
